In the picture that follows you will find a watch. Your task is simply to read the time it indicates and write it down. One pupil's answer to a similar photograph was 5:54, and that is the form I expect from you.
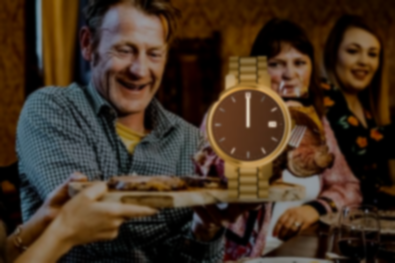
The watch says 12:00
